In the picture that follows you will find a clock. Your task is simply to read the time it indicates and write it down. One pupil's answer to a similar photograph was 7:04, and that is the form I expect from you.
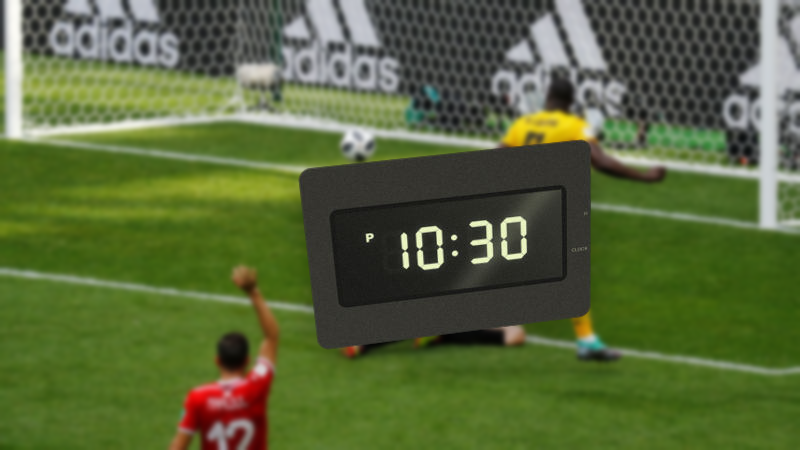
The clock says 10:30
